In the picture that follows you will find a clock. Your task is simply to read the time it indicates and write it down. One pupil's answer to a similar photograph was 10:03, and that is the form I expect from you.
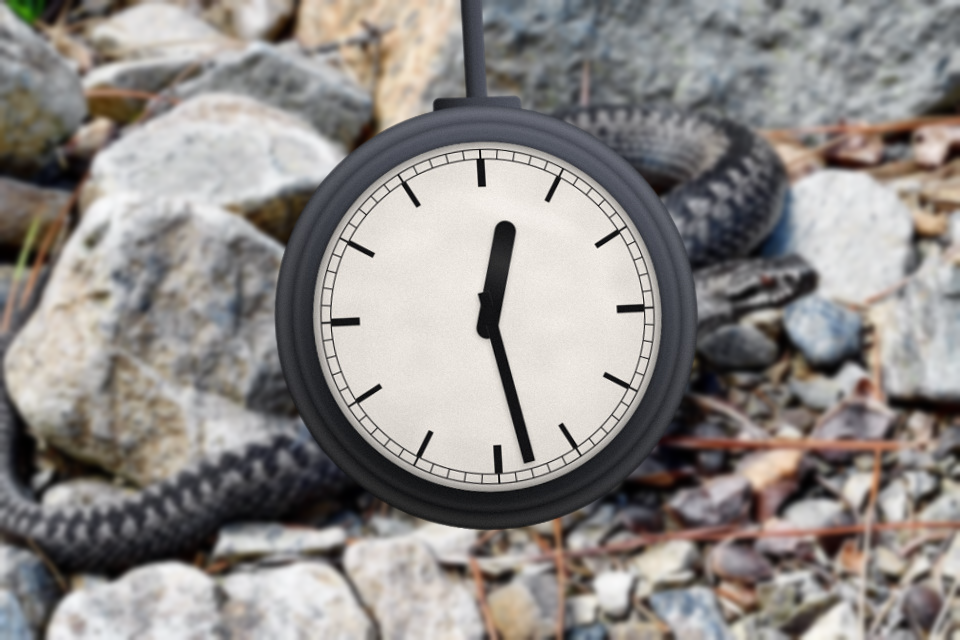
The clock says 12:28
